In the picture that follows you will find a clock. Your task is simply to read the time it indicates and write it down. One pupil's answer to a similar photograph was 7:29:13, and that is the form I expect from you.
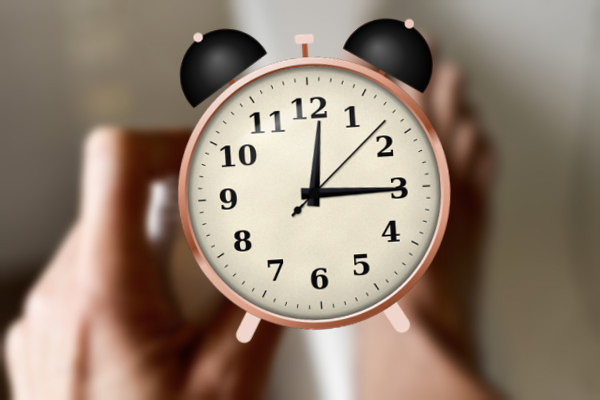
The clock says 12:15:08
